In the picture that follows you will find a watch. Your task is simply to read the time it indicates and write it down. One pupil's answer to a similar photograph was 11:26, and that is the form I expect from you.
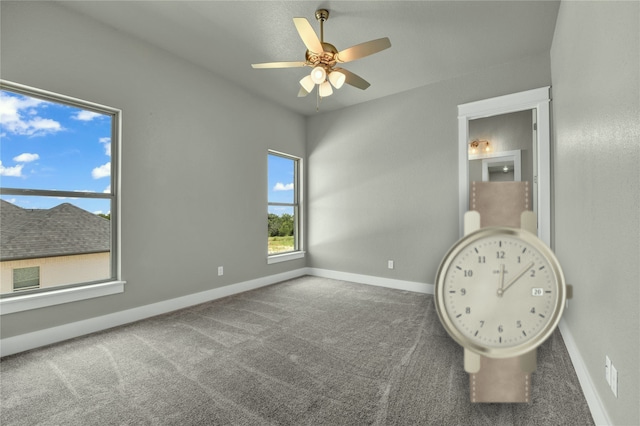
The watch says 12:08
